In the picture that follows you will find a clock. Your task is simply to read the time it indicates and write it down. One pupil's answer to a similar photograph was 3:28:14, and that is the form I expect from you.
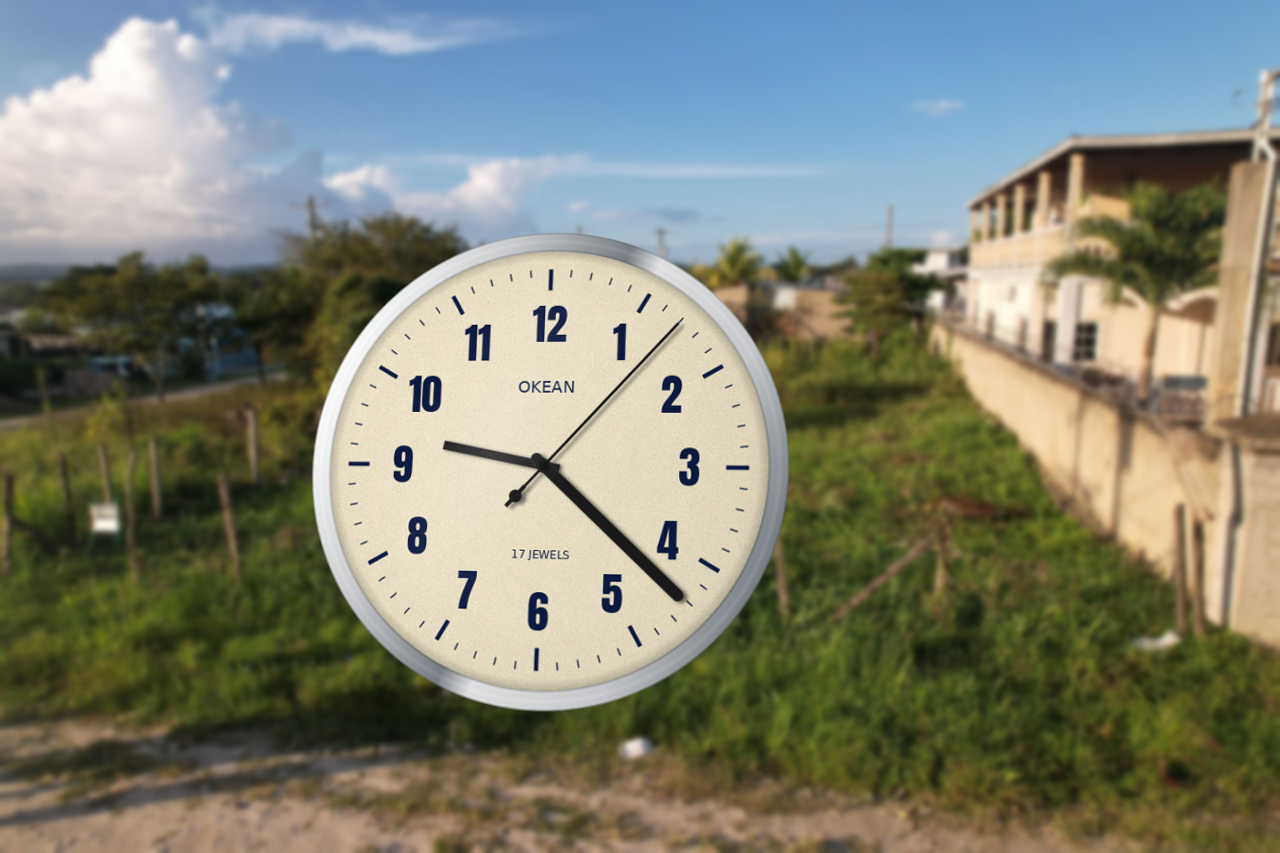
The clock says 9:22:07
